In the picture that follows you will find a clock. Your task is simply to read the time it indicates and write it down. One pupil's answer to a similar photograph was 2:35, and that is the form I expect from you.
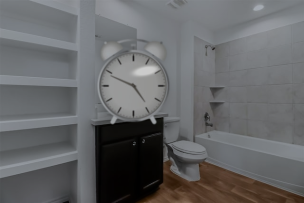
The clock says 4:49
